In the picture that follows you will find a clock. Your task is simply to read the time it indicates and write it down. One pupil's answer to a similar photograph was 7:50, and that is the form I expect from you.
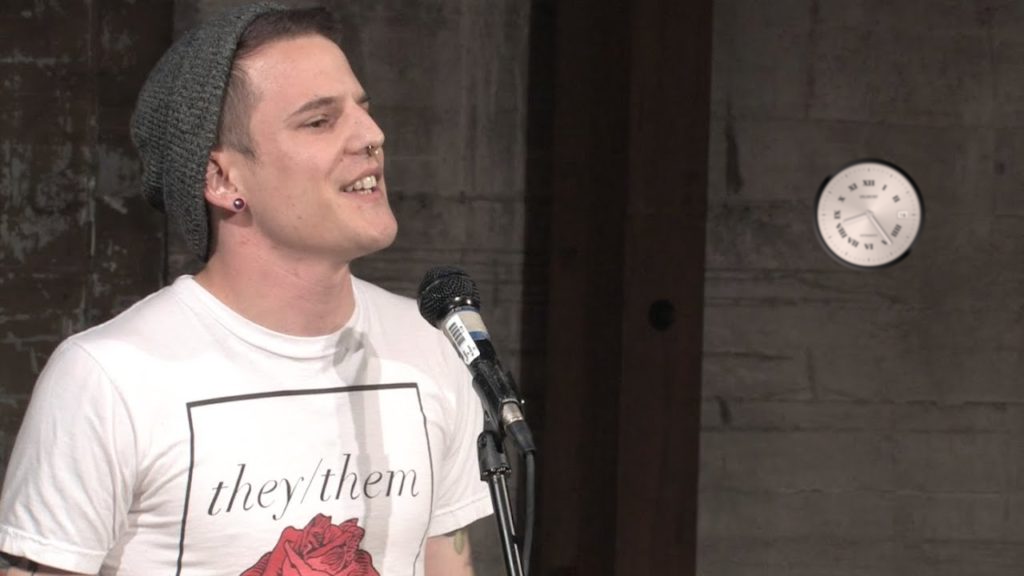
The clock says 8:24
